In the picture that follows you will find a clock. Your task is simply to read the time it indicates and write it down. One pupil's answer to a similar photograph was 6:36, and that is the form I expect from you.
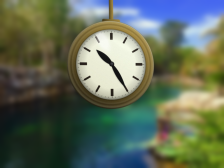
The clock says 10:25
